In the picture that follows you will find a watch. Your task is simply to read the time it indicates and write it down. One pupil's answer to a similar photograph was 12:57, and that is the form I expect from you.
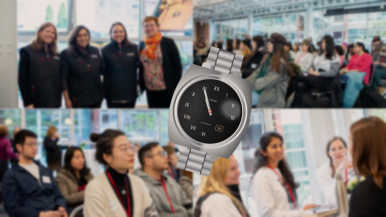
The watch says 10:55
